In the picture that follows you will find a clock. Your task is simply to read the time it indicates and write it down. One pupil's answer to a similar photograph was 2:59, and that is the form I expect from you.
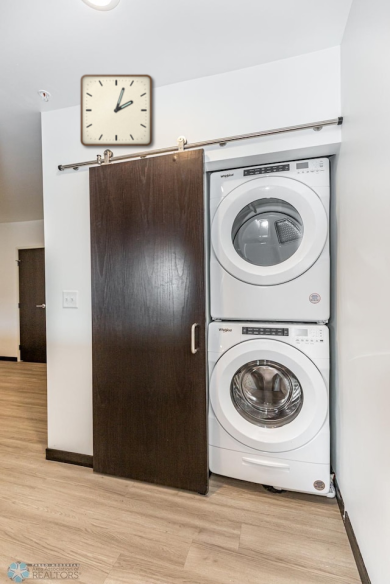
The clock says 2:03
